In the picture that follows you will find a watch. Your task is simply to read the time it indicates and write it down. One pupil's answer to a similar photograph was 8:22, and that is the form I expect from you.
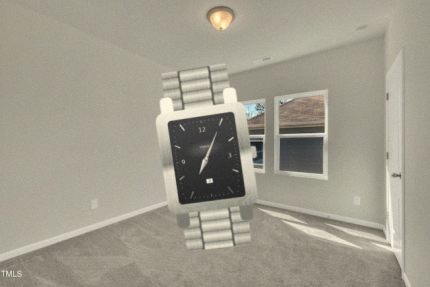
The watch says 7:05
